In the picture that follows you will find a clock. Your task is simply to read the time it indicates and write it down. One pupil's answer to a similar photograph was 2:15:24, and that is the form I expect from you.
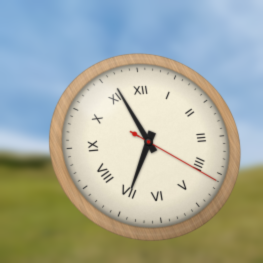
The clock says 6:56:21
